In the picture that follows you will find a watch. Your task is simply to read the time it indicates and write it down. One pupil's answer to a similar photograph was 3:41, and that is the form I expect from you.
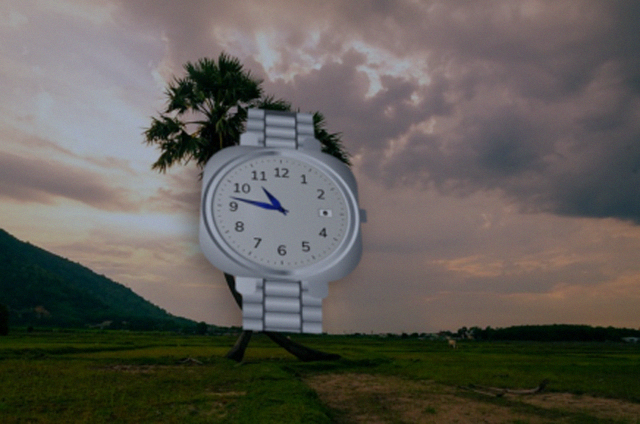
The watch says 10:47
